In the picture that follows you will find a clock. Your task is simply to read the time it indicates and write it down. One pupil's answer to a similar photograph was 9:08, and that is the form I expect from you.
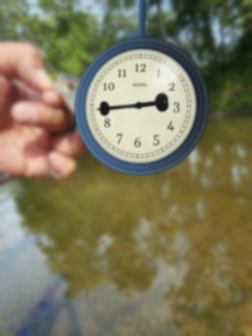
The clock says 2:44
